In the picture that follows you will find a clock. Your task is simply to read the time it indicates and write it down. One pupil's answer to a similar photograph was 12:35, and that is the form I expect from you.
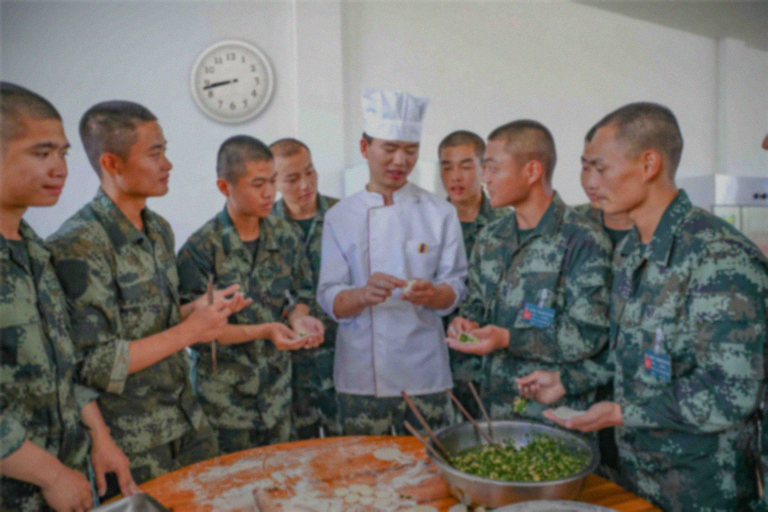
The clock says 8:43
